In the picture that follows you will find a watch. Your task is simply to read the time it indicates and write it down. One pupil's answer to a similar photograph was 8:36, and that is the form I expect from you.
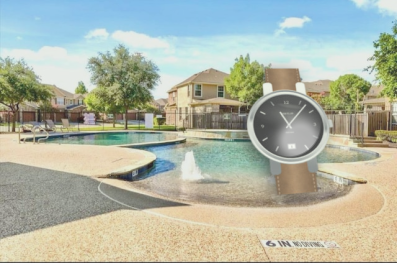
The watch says 11:07
